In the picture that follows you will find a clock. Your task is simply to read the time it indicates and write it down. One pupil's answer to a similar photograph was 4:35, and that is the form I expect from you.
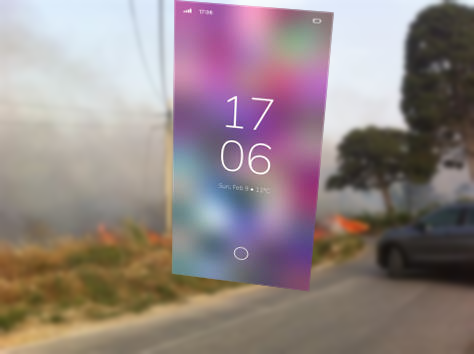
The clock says 17:06
